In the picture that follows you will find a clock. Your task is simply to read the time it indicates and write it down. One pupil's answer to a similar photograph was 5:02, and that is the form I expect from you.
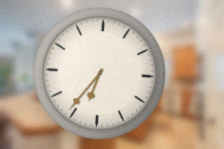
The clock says 6:36
